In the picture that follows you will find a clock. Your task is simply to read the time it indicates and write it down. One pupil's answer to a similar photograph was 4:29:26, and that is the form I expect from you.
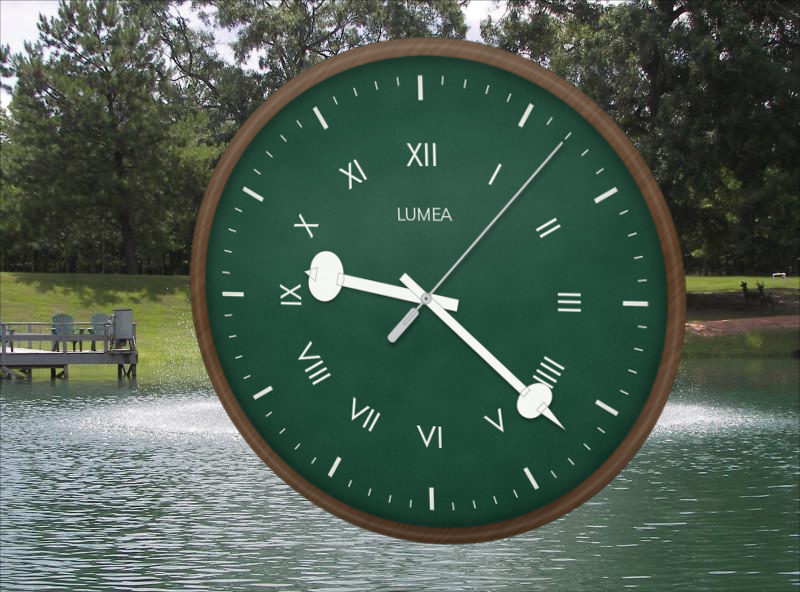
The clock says 9:22:07
